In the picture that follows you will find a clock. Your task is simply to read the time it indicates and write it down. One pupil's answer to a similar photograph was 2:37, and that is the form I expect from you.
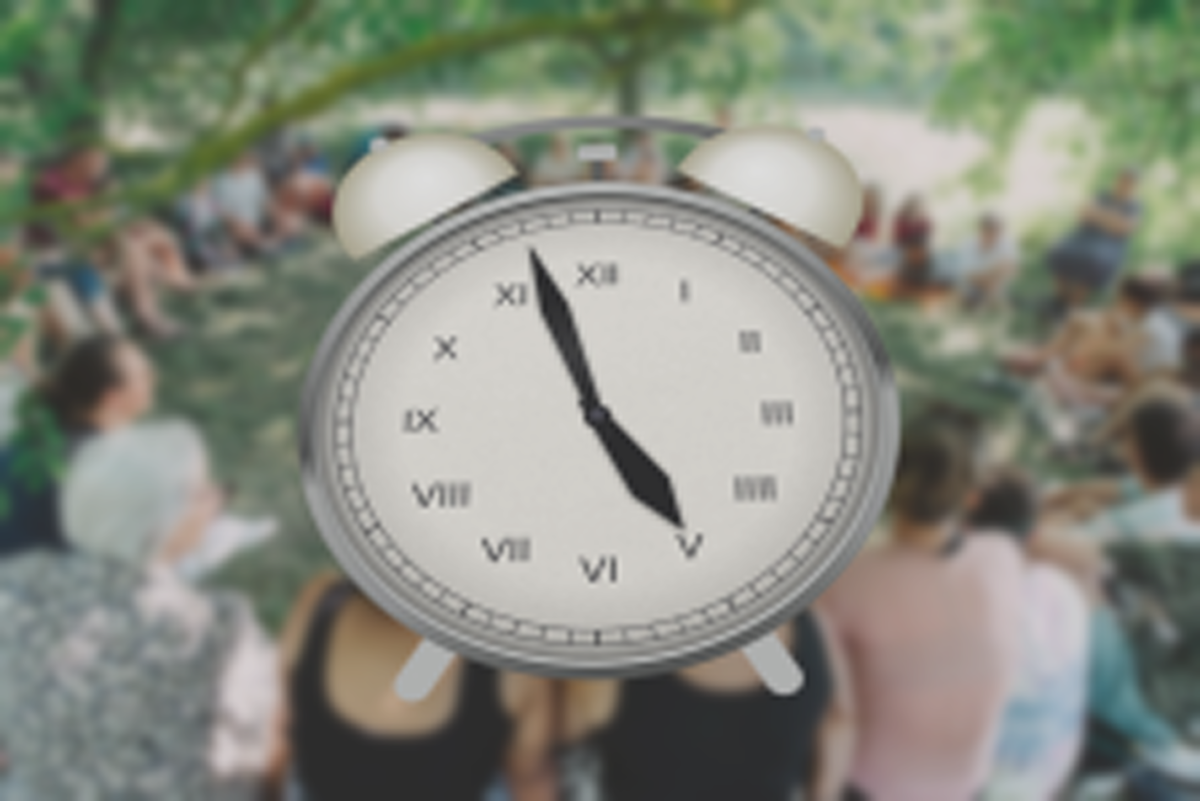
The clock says 4:57
